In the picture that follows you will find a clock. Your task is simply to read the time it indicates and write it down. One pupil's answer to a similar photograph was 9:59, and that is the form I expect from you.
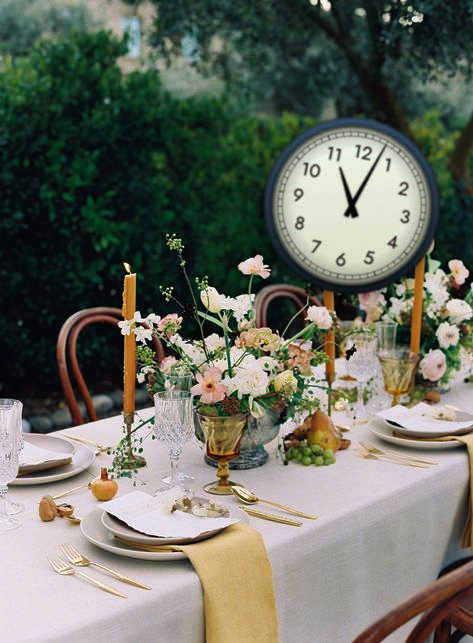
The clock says 11:03
